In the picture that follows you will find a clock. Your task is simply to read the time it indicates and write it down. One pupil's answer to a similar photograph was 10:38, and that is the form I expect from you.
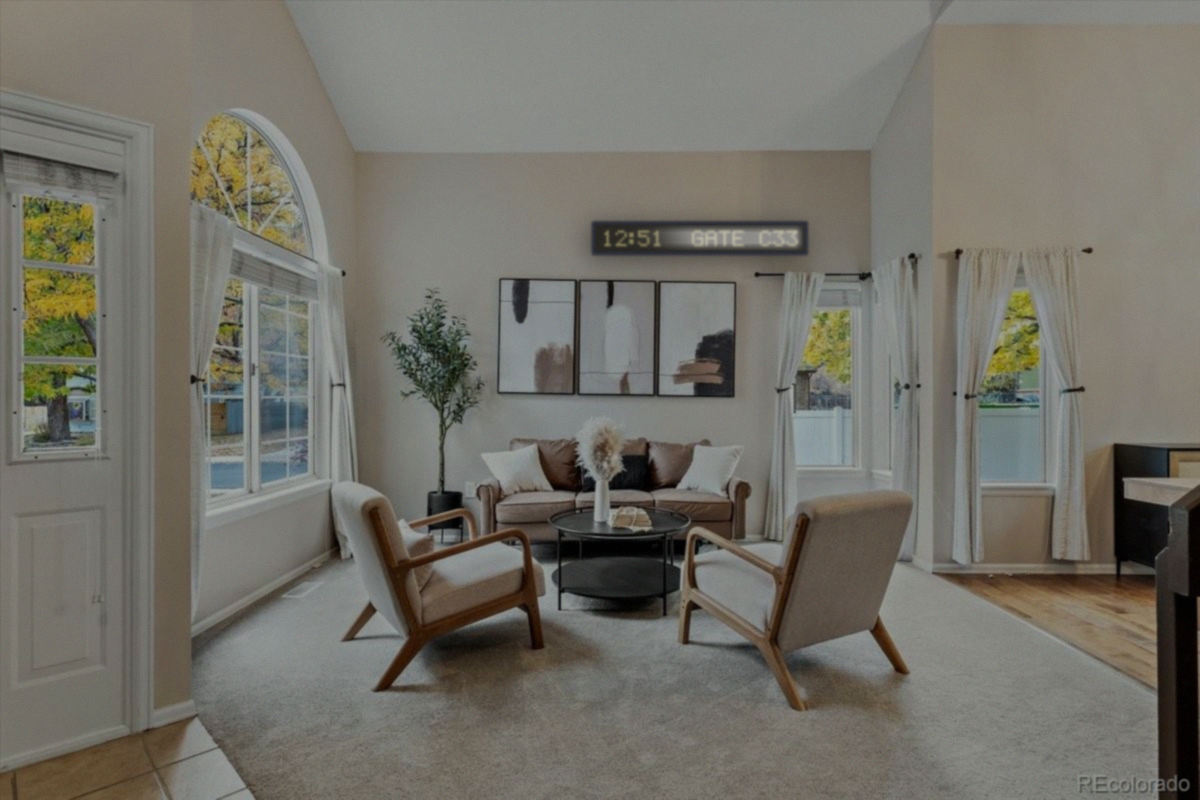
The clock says 12:51
